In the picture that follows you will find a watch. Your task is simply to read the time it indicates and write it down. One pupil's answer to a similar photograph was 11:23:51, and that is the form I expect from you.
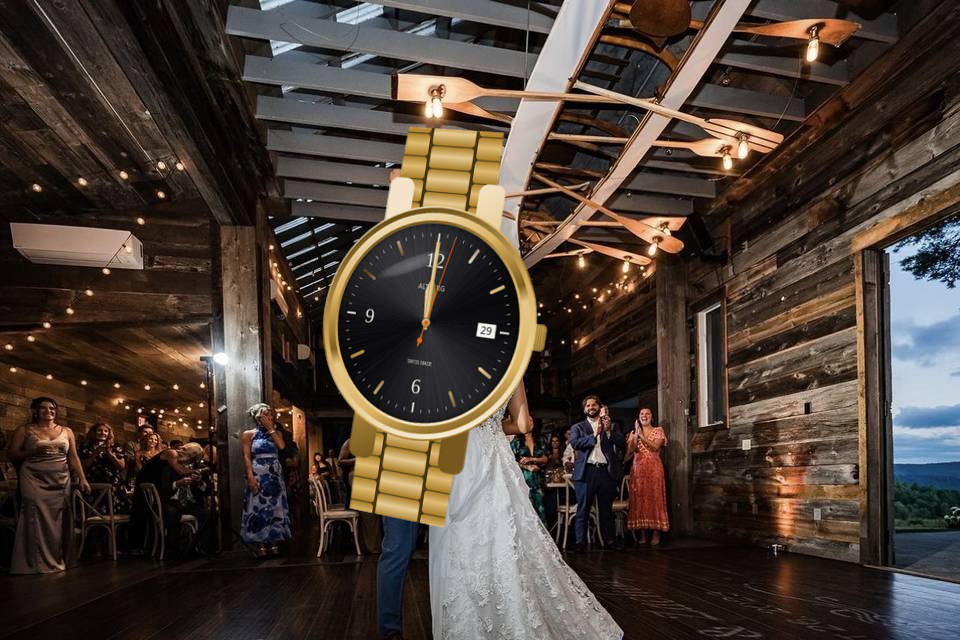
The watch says 12:00:02
